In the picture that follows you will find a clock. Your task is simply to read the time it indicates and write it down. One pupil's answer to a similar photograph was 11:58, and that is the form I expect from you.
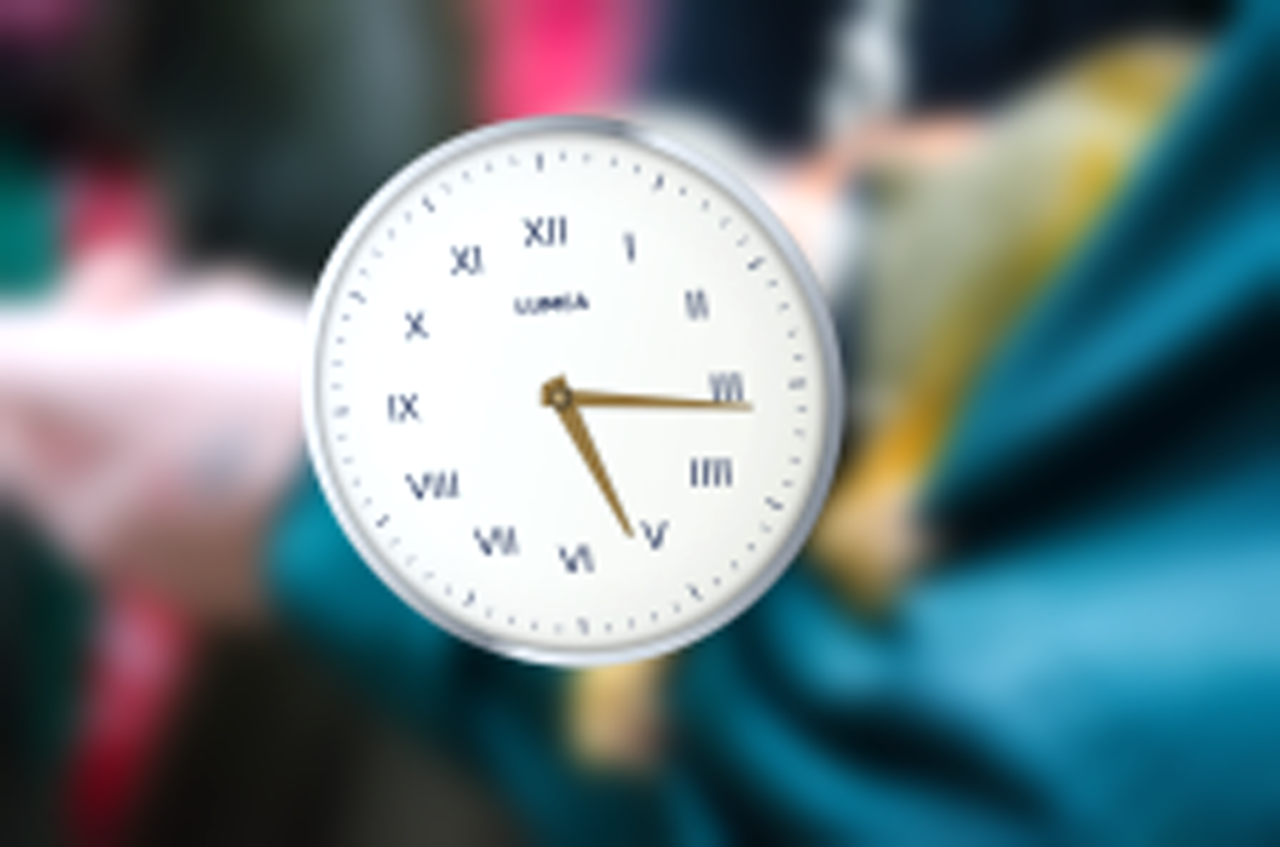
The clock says 5:16
